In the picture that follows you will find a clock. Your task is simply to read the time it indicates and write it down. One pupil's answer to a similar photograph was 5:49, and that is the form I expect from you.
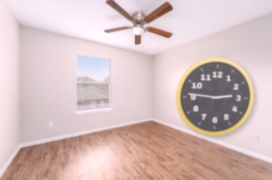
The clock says 2:46
